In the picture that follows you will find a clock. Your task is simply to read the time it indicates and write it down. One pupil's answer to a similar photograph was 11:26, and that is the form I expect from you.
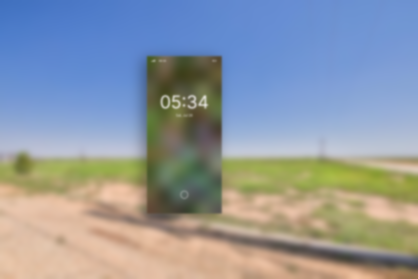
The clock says 5:34
